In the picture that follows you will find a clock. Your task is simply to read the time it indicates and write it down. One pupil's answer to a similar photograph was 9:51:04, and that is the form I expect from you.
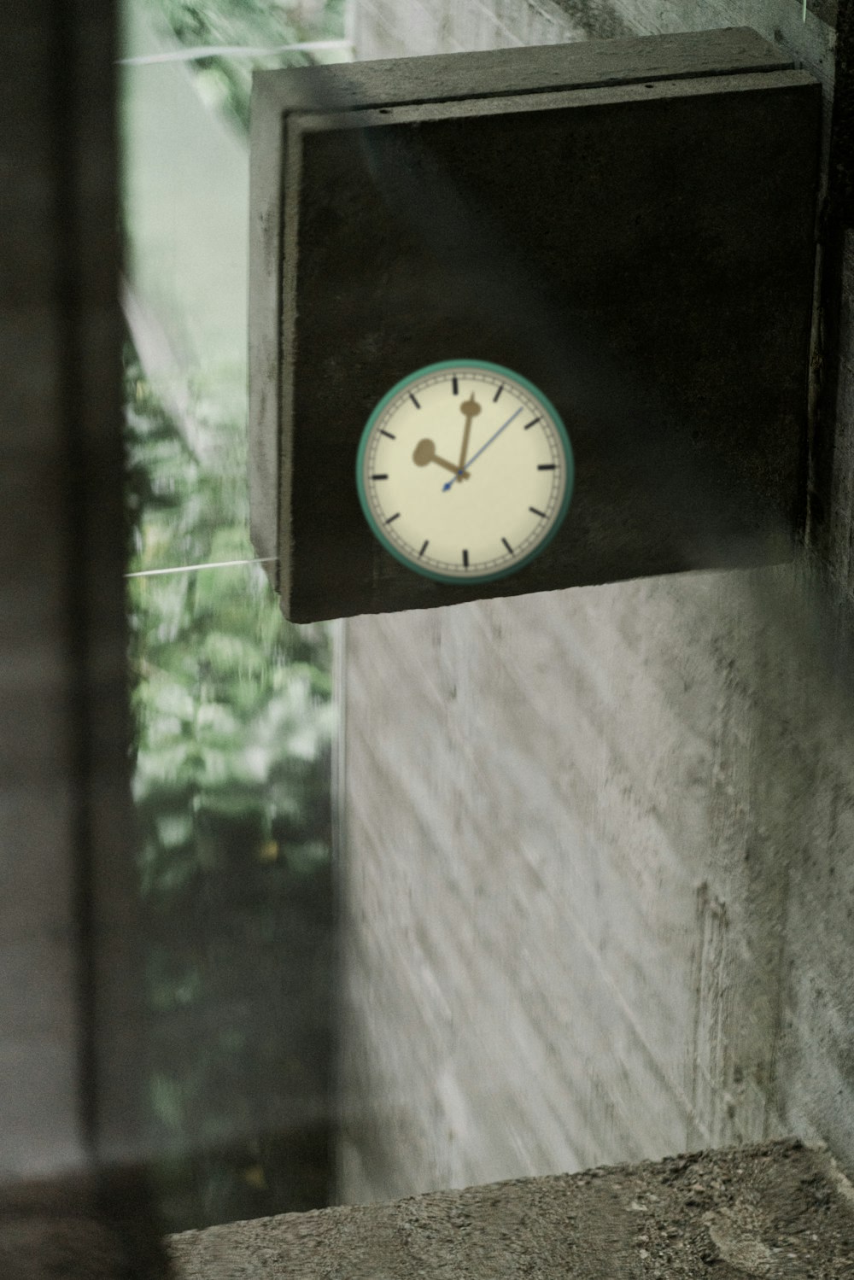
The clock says 10:02:08
